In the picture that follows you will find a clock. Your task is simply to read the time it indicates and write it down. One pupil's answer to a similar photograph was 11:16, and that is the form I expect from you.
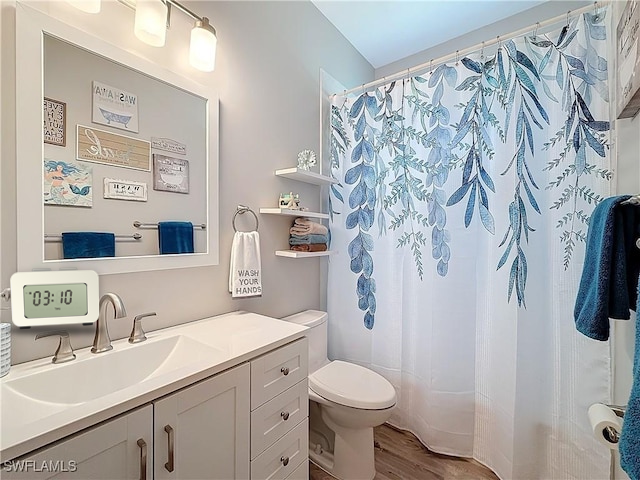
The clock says 3:10
